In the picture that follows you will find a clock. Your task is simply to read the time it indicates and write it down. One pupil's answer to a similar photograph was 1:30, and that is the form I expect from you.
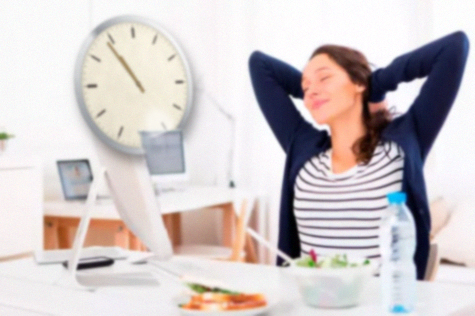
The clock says 10:54
